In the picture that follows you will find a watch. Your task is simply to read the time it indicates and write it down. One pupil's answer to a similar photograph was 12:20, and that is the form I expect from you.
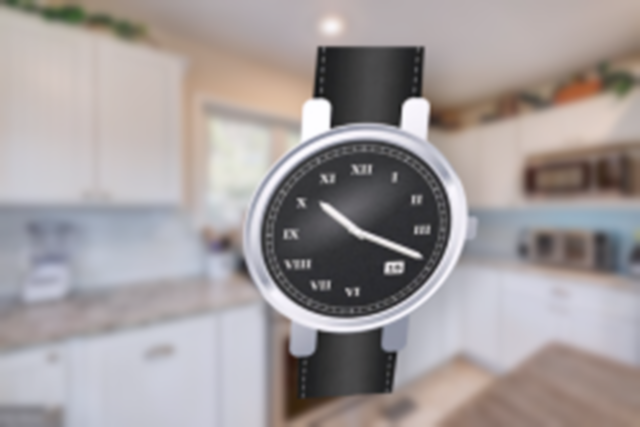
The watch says 10:19
